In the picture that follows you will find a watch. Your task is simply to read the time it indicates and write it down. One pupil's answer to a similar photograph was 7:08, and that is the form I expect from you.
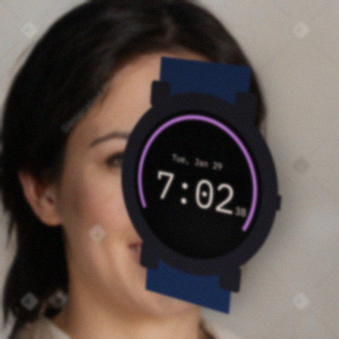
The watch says 7:02
